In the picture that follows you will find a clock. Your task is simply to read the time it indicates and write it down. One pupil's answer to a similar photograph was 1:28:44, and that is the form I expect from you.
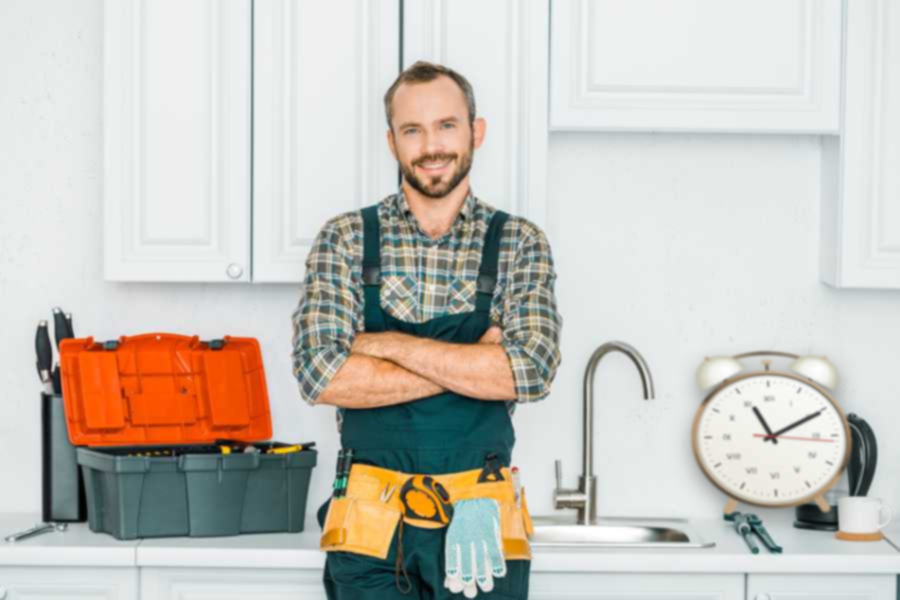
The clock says 11:10:16
